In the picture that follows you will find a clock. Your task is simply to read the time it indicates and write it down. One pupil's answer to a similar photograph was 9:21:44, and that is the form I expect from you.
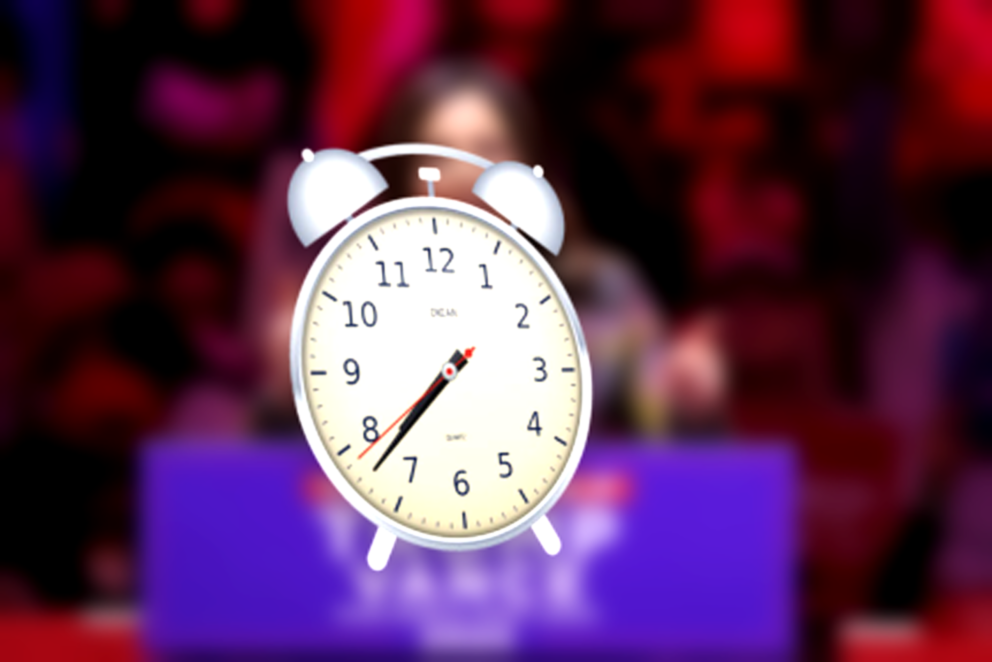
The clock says 7:37:39
